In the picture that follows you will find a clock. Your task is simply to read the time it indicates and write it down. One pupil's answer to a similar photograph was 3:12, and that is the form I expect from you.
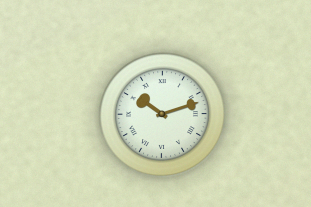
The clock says 10:12
